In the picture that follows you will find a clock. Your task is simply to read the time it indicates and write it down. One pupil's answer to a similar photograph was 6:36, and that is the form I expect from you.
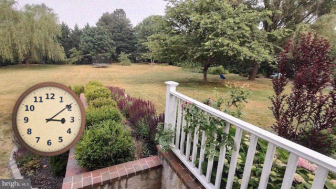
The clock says 3:09
